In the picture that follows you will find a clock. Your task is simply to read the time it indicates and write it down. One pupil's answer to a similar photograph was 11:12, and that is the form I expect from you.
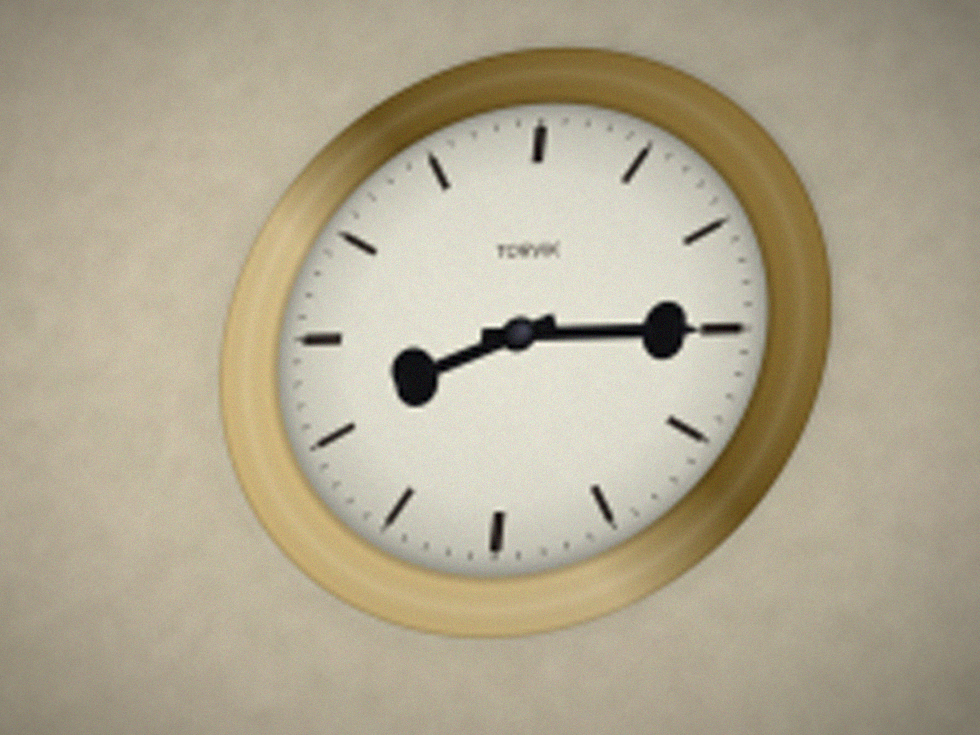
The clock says 8:15
